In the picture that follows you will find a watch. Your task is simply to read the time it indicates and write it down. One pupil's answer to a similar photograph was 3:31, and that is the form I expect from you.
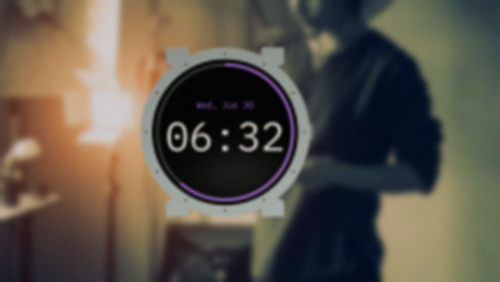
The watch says 6:32
